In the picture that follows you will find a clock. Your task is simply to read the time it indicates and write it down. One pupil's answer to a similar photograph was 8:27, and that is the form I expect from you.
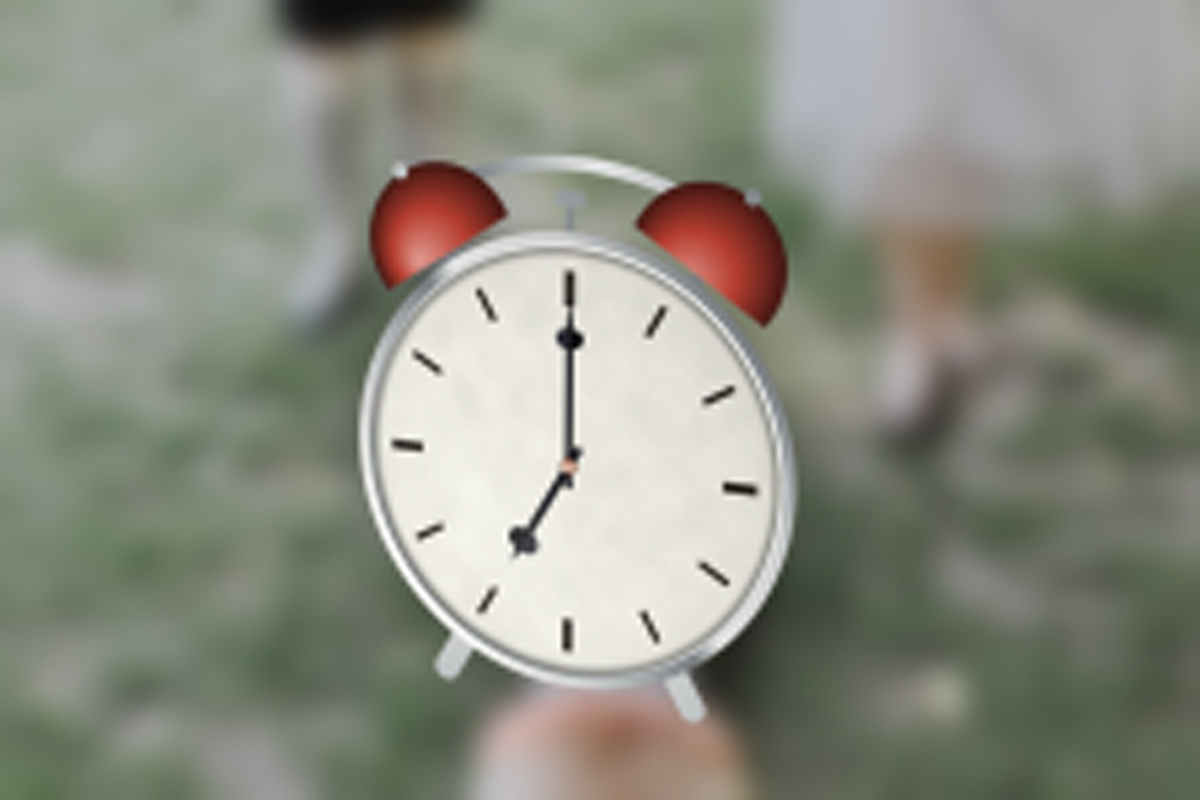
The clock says 7:00
